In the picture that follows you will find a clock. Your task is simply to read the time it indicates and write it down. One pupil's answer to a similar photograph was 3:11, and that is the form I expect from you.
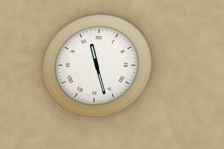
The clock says 11:27
